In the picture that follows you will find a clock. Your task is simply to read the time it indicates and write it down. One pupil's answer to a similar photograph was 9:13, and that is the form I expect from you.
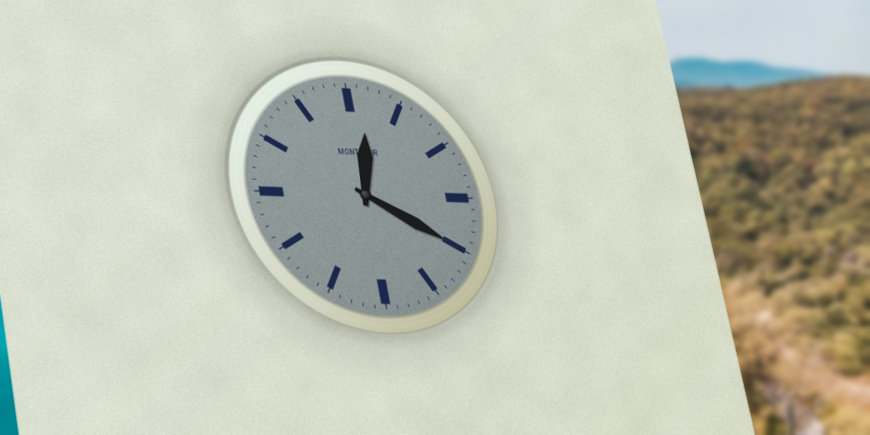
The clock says 12:20
